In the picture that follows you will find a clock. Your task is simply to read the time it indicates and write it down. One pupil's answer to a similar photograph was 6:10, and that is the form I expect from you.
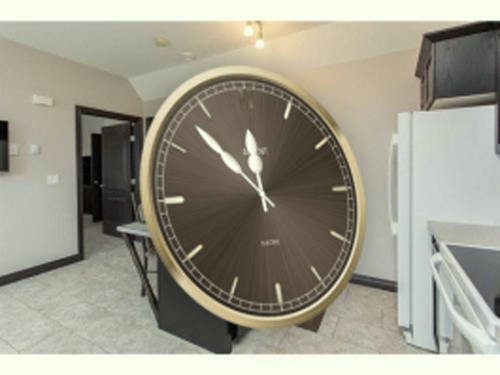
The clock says 11:53
